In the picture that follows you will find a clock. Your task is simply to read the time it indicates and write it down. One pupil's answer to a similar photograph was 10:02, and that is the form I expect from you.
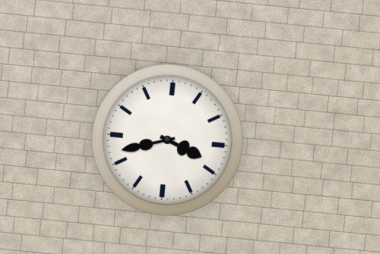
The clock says 3:42
